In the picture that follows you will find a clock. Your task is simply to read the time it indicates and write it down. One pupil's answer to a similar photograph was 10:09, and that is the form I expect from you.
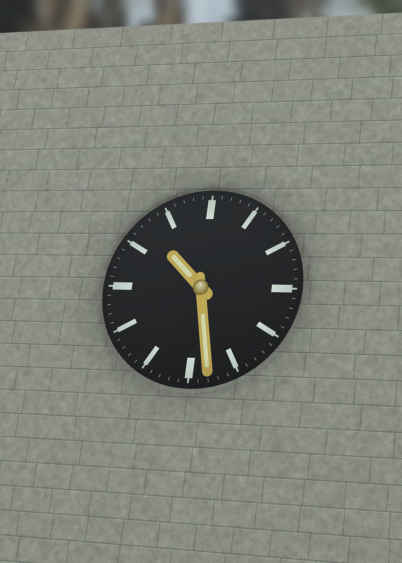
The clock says 10:28
